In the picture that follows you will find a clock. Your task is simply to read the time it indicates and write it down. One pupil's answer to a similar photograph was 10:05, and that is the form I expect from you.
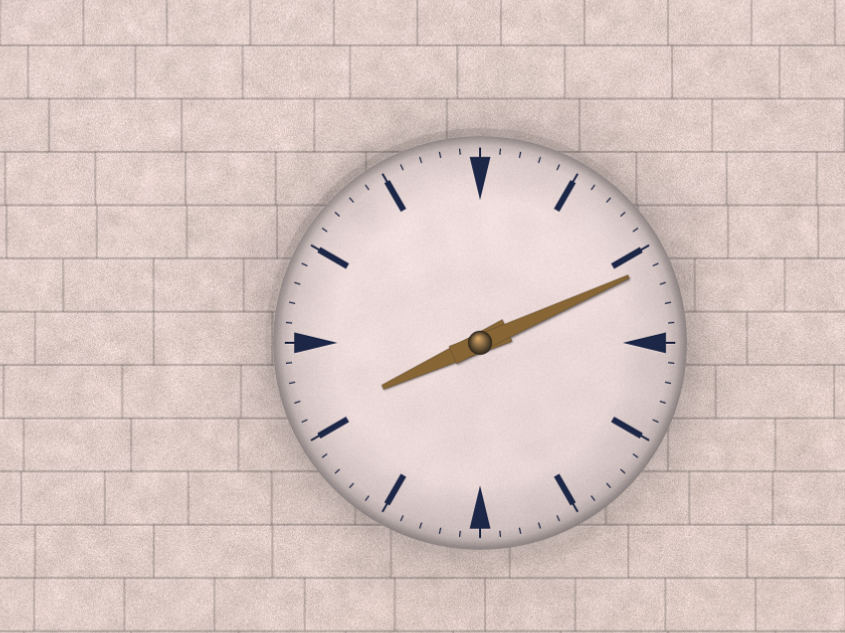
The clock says 8:11
